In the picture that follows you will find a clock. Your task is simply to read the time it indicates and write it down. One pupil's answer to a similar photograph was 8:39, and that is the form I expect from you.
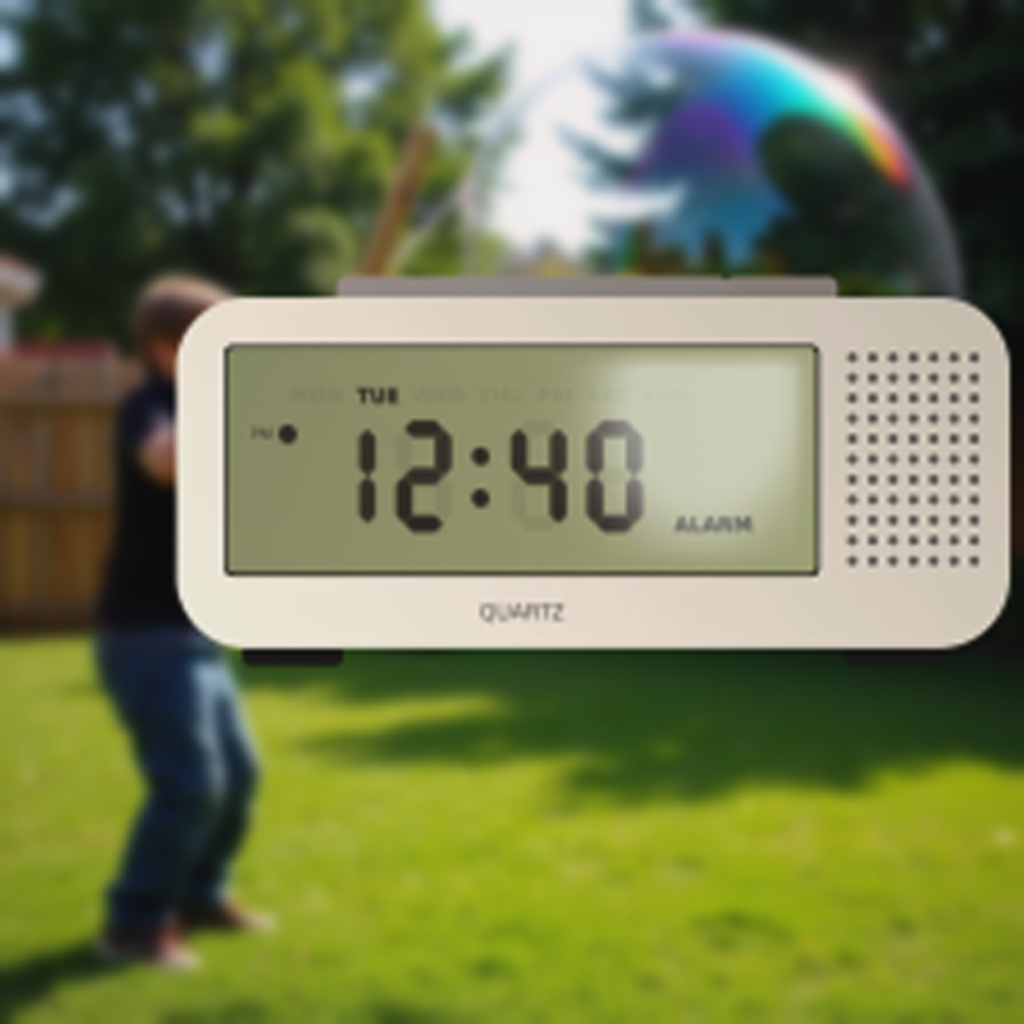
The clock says 12:40
